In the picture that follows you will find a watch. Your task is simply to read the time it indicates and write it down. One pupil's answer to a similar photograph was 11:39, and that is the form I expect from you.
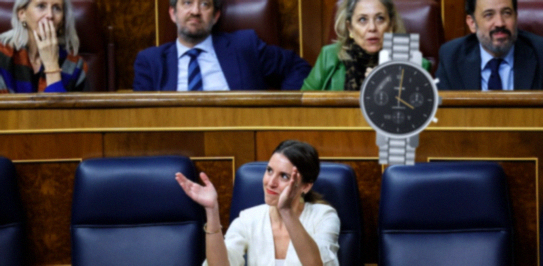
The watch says 4:01
